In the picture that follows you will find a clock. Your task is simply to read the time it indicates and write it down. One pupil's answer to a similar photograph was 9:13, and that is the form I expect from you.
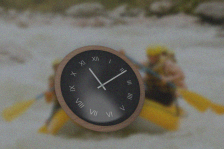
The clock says 11:11
